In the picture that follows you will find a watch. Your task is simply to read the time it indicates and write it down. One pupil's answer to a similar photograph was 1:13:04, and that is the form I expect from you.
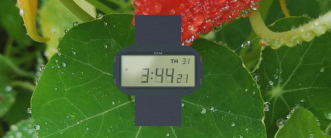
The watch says 3:44:21
